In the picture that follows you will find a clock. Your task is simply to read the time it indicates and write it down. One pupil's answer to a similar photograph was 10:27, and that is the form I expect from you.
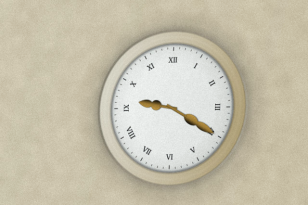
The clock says 9:20
